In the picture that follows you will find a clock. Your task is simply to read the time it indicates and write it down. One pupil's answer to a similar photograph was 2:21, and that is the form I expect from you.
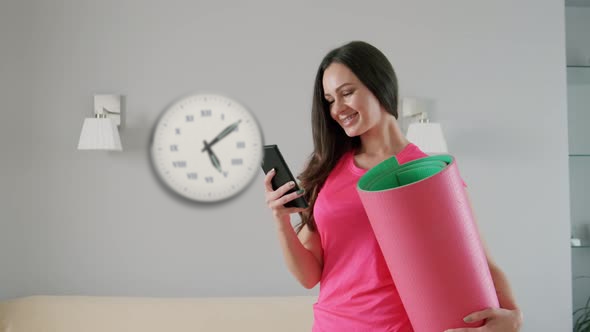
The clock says 5:09
